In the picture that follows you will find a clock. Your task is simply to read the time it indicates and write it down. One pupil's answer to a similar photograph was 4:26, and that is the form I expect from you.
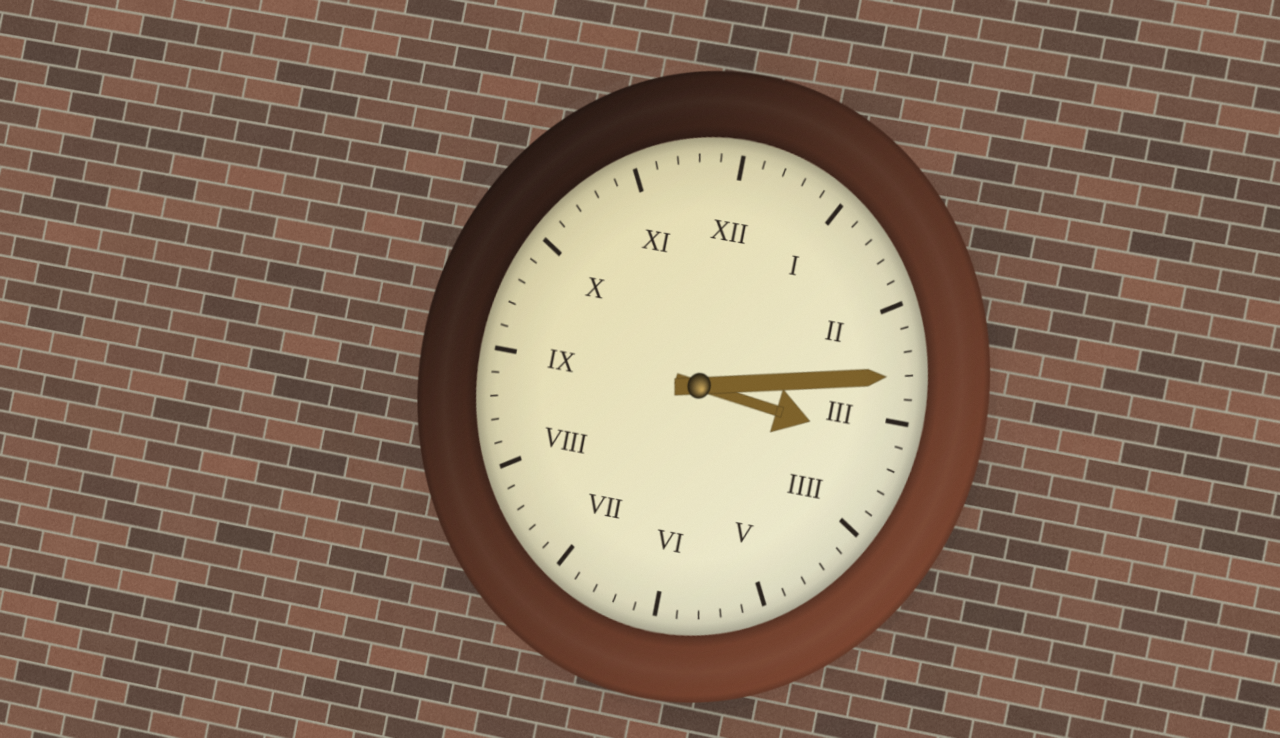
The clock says 3:13
